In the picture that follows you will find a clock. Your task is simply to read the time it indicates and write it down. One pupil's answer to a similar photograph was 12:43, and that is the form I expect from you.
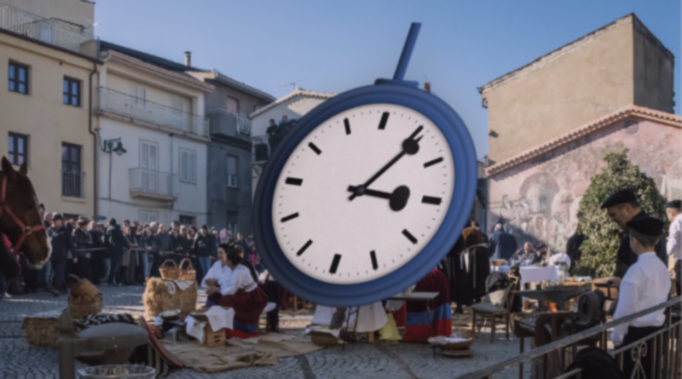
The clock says 3:06
